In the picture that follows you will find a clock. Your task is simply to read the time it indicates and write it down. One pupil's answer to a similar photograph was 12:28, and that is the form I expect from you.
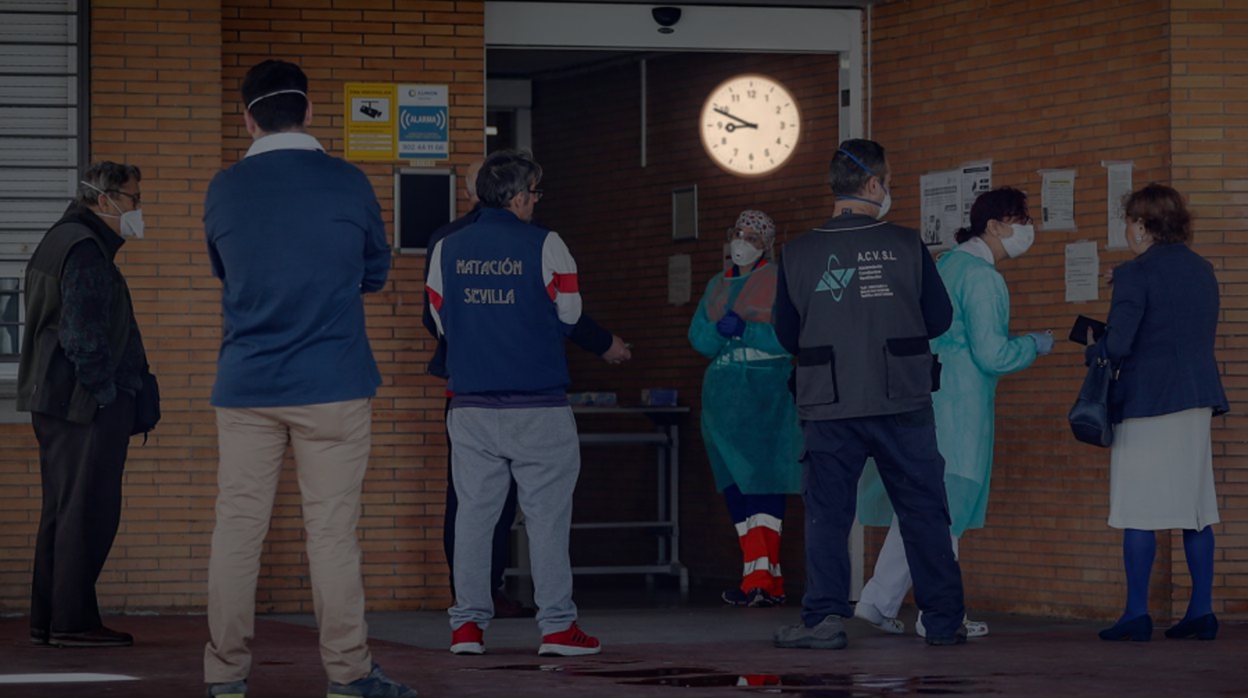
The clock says 8:49
